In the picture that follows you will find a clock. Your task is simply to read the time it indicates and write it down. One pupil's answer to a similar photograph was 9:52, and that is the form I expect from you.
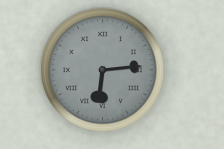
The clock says 6:14
